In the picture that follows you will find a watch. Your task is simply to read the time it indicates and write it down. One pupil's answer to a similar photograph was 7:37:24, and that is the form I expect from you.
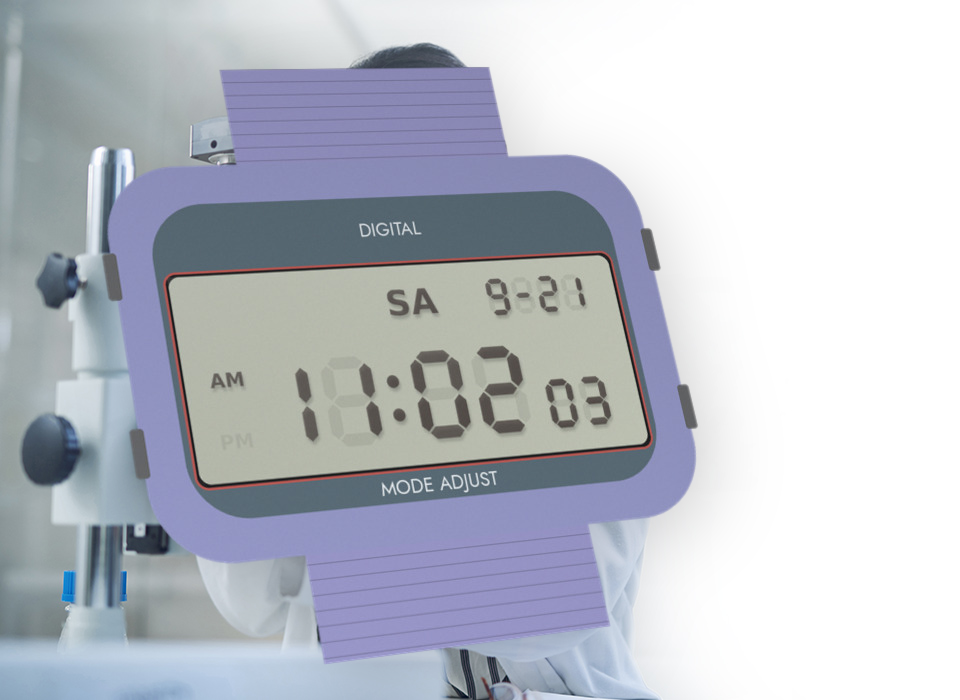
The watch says 11:02:03
